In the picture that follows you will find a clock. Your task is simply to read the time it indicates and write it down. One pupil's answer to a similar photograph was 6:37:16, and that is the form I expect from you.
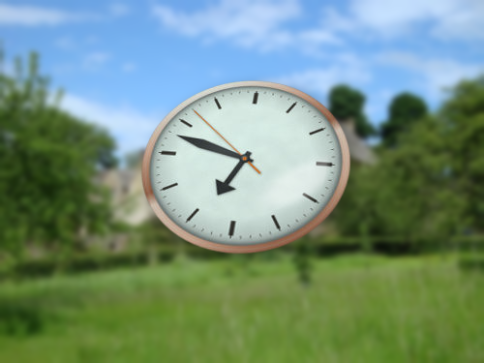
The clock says 6:47:52
